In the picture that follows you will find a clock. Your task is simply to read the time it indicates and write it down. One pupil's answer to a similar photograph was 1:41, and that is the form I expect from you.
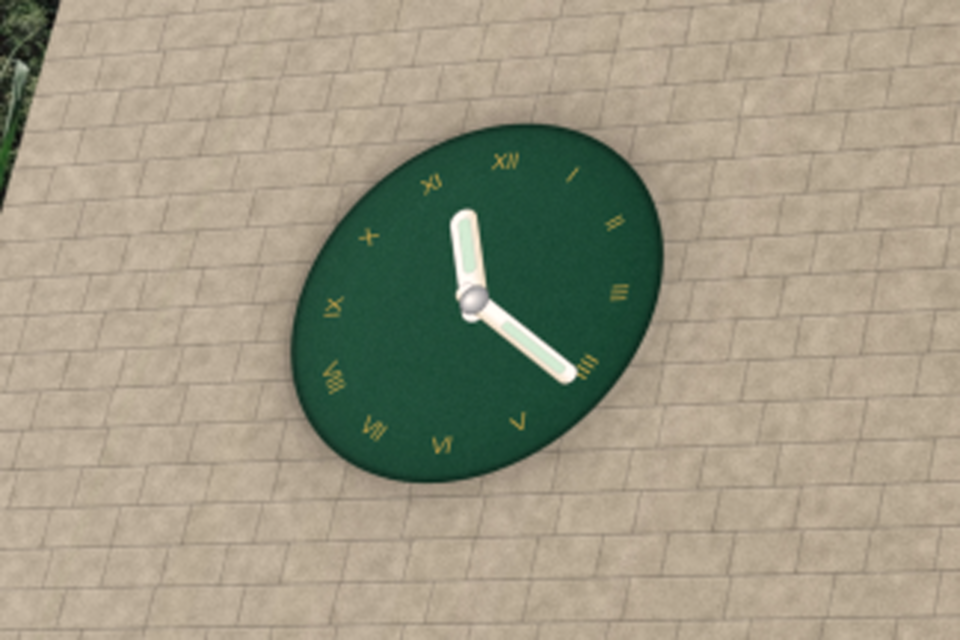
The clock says 11:21
